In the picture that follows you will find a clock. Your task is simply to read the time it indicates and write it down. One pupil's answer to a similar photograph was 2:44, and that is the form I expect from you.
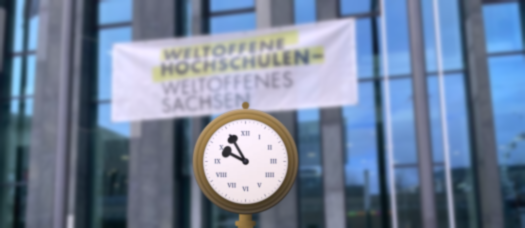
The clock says 9:55
